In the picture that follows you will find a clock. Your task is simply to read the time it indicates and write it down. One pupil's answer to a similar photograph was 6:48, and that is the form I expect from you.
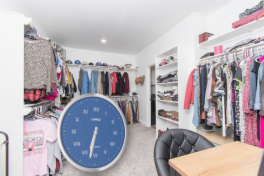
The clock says 6:32
